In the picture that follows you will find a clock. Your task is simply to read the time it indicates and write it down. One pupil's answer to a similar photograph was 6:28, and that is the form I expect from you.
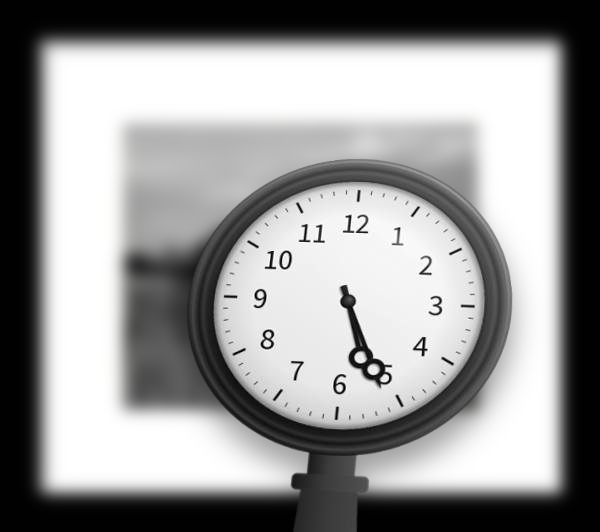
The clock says 5:26
